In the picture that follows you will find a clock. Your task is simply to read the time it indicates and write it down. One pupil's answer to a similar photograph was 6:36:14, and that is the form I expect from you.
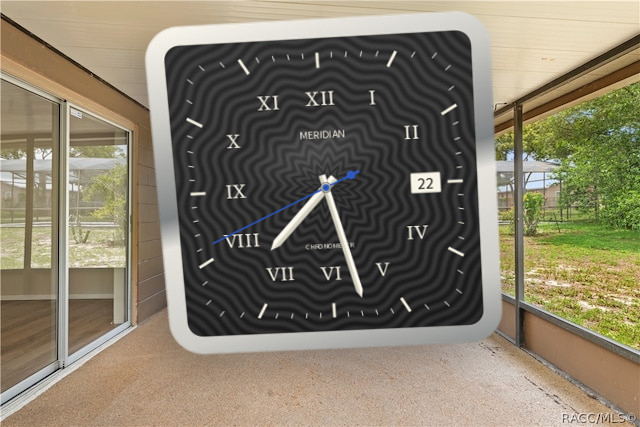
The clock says 7:27:41
